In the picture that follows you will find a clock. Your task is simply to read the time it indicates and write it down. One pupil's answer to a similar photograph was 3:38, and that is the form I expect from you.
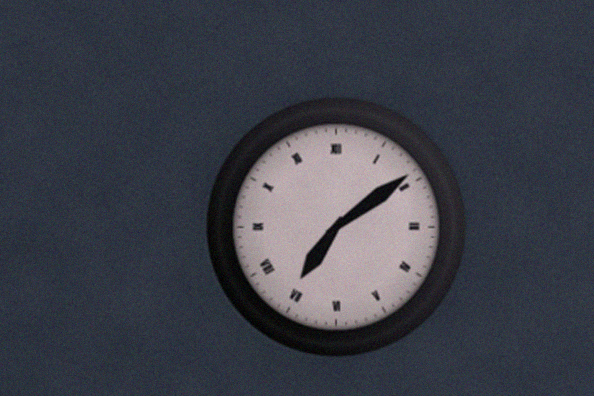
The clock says 7:09
